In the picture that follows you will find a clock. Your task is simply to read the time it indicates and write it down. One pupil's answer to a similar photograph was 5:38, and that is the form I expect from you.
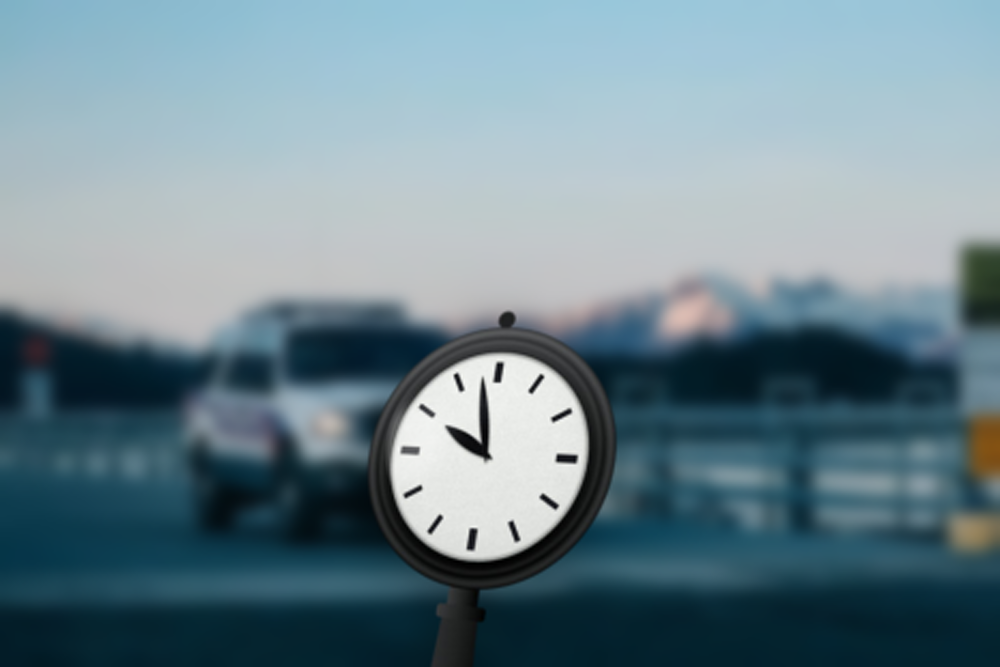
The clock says 9:58
